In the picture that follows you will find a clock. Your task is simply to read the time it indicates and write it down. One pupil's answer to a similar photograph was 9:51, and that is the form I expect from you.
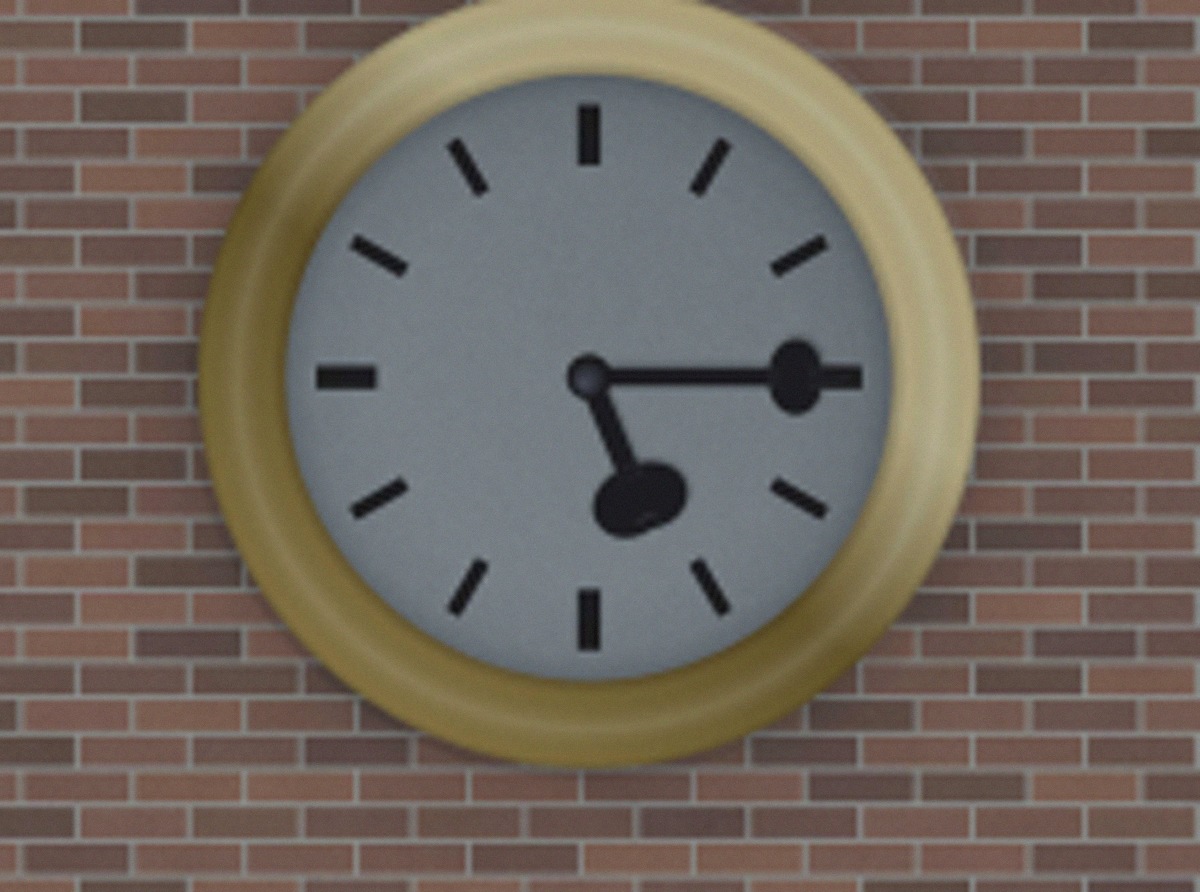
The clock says 5:15
